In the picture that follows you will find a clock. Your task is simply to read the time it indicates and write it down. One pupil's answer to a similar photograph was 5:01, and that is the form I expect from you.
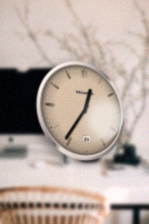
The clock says 12:36
